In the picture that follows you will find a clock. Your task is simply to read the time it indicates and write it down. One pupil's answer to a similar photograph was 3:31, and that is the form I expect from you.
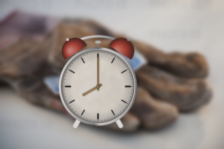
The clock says 8:00
